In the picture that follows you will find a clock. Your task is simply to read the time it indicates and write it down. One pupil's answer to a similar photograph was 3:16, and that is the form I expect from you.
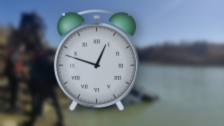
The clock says 12:48
